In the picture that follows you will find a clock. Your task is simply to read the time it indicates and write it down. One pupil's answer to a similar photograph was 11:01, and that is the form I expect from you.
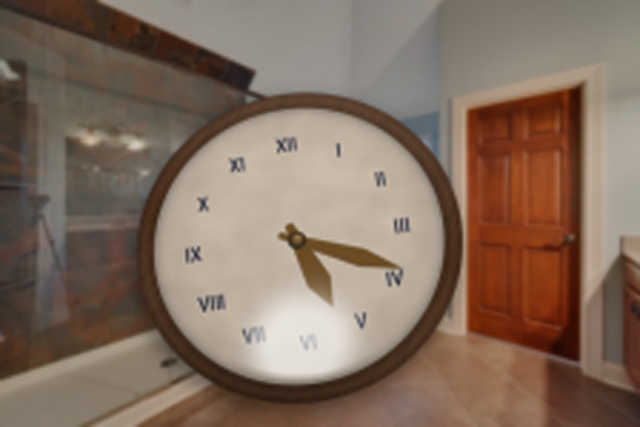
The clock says 5:19
